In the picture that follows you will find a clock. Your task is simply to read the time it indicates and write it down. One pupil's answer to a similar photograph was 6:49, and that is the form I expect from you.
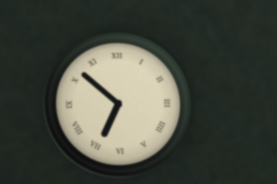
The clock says 6:52
